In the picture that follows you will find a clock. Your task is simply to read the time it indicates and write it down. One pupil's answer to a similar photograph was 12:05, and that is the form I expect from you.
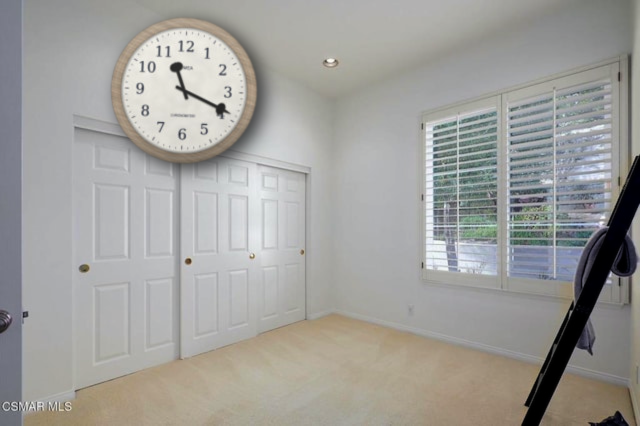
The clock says 11:19
